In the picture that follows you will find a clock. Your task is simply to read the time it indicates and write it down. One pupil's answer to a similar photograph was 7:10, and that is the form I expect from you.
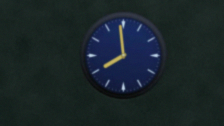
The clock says 7:59
